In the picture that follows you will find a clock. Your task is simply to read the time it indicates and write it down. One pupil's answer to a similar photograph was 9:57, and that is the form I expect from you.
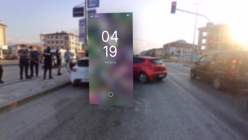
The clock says 4:19
